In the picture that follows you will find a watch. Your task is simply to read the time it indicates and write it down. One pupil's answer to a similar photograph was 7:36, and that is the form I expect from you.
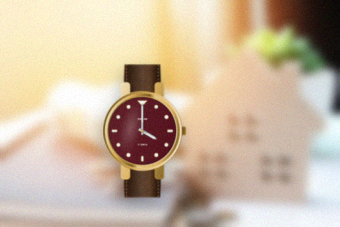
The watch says 4:00
